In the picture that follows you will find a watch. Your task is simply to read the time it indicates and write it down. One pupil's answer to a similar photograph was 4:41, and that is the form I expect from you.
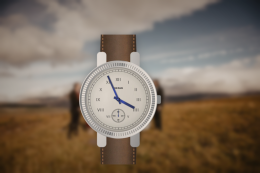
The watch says 3:56
